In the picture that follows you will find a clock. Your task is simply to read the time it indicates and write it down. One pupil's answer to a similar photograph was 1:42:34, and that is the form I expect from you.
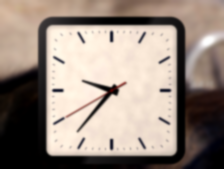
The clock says 9:36:40
